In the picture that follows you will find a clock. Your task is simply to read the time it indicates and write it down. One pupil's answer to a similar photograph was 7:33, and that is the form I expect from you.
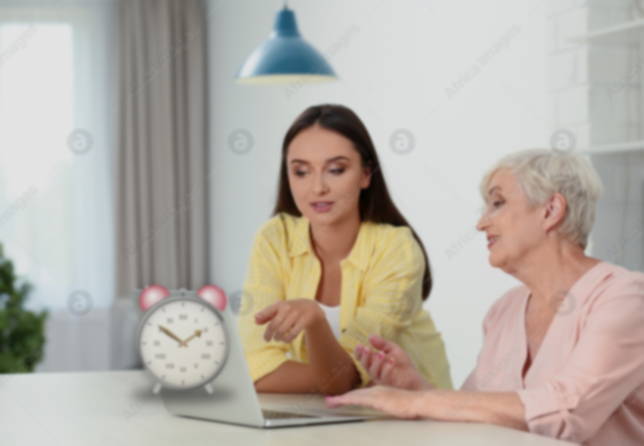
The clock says 1:51
